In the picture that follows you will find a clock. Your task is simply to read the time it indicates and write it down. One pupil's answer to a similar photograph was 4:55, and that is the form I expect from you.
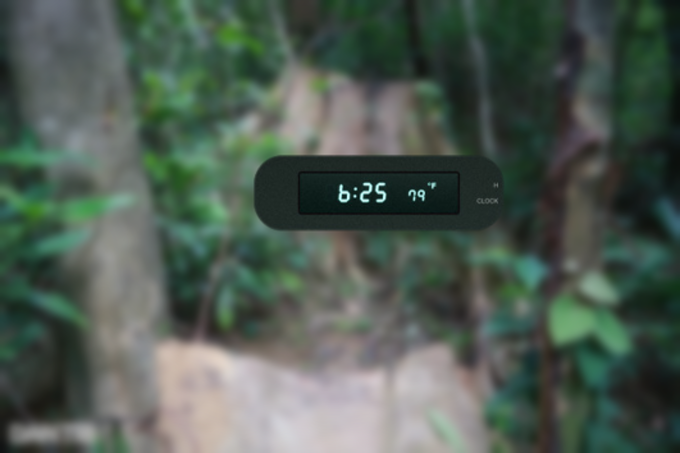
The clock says 6:25
